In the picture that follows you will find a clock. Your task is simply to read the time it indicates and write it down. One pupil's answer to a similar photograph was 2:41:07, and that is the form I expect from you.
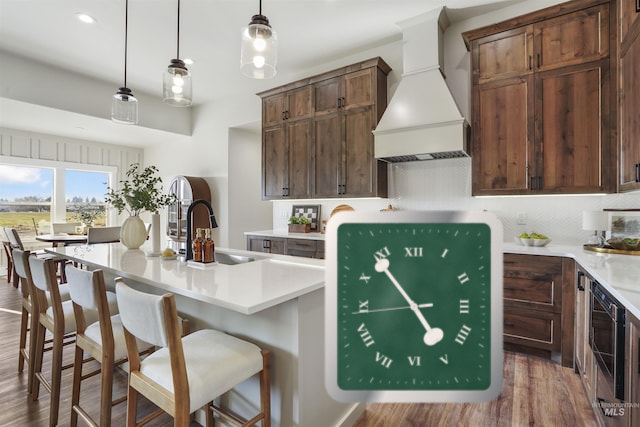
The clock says 4:53:44
